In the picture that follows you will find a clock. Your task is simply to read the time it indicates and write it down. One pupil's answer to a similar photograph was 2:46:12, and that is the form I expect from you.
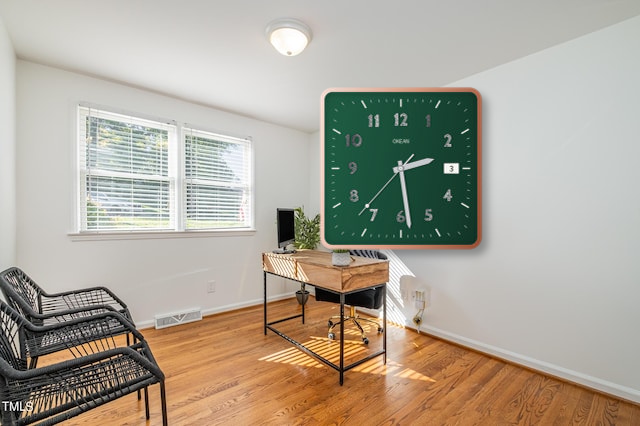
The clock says 2:28:37
